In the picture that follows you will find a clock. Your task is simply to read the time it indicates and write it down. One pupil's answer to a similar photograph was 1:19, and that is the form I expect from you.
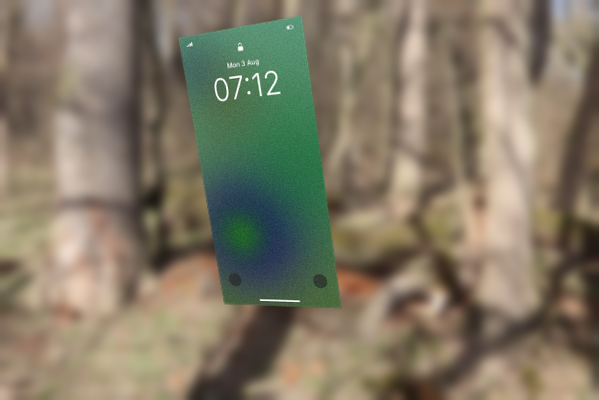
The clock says 7:12
